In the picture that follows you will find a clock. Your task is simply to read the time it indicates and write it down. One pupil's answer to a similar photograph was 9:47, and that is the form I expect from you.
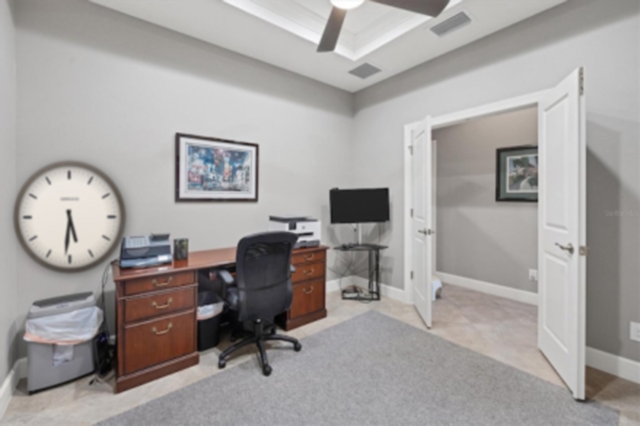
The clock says 5:31
